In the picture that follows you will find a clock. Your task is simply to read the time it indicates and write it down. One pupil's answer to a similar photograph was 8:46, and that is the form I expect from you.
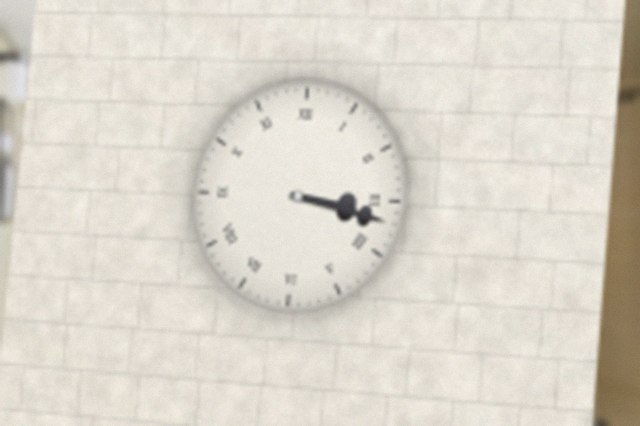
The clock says 3:17
